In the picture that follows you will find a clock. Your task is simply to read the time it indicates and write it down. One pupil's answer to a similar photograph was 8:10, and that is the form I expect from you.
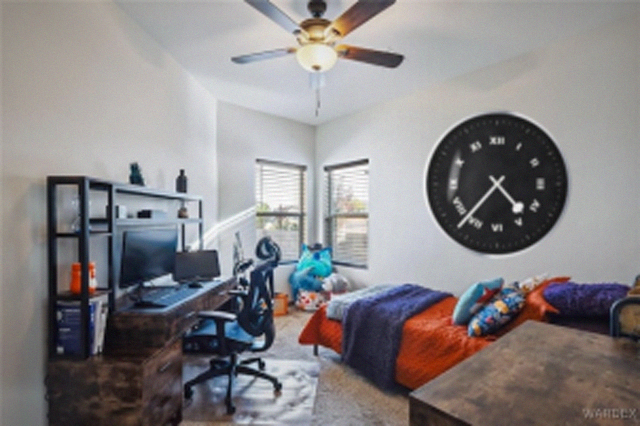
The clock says 4:37
